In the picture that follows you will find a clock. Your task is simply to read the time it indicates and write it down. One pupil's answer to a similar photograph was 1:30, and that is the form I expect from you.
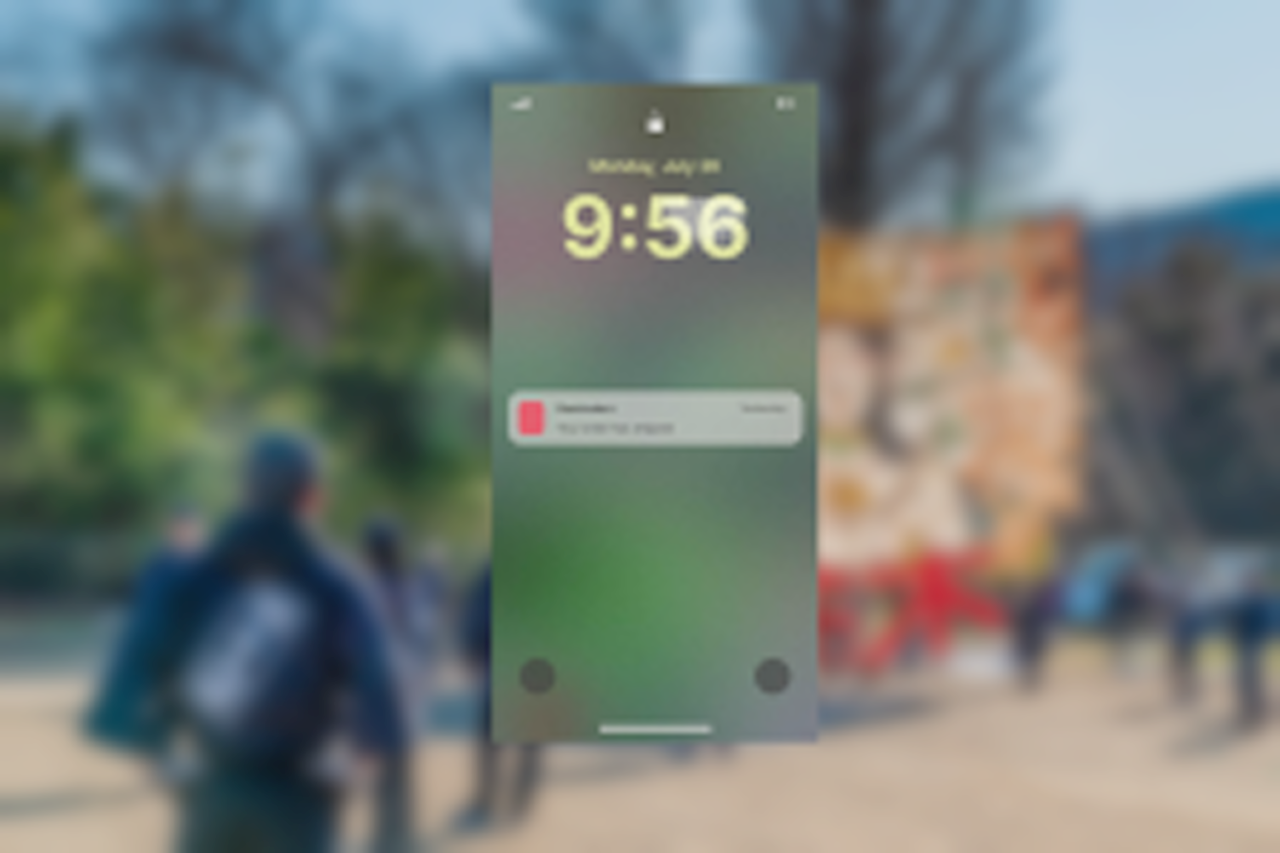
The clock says 9:56
